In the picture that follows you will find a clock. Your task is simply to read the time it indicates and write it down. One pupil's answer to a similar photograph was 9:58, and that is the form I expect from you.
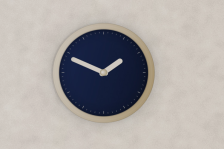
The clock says 1:49
